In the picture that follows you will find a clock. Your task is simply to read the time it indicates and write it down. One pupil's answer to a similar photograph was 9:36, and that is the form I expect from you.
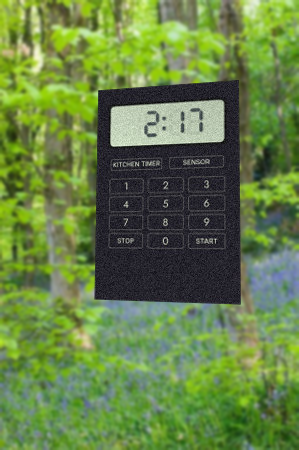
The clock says 2:17
